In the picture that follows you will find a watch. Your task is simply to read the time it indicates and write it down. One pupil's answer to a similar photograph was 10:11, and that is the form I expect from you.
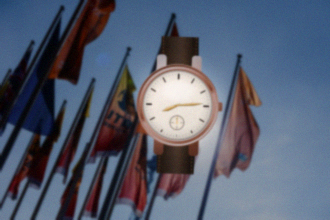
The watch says 8:14
